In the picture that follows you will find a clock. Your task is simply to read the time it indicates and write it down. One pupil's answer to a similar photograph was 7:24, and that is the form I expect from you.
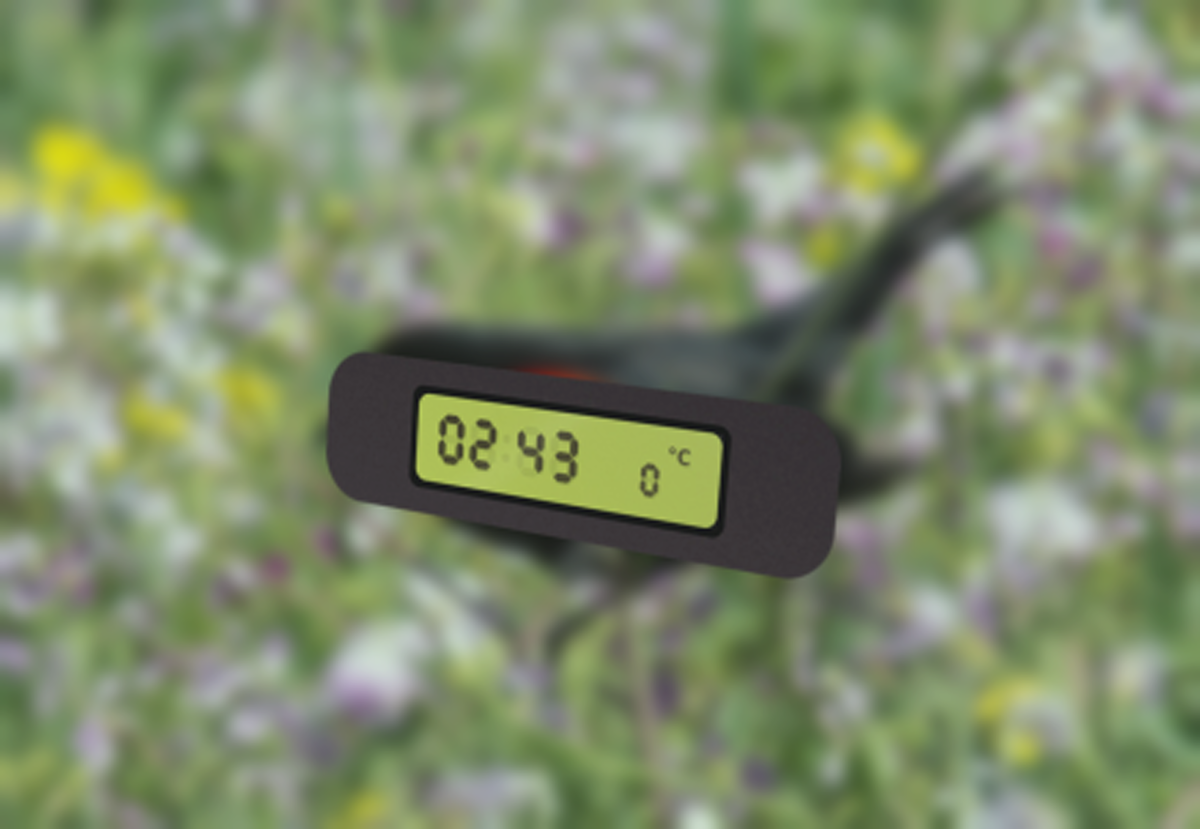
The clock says 2:43
